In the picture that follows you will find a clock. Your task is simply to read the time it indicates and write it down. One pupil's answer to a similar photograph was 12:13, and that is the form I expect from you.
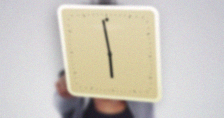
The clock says 5:59
